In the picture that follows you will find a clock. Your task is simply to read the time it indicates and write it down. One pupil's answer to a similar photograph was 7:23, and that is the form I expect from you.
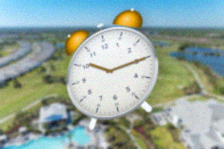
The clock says 10:15
